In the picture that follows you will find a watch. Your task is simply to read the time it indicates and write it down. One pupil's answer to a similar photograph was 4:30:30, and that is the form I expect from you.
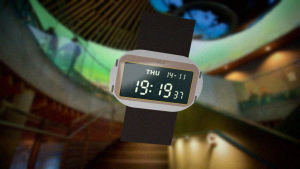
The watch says 19:19:37
